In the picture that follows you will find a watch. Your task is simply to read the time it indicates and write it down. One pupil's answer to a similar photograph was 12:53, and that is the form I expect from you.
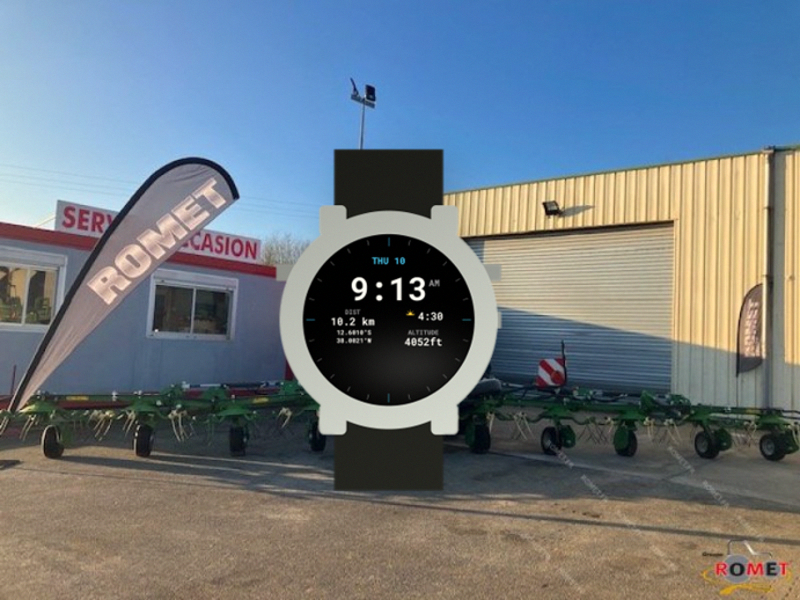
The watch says 9:13
